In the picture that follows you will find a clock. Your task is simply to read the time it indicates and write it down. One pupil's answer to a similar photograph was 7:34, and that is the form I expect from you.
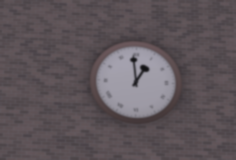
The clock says 12:59
